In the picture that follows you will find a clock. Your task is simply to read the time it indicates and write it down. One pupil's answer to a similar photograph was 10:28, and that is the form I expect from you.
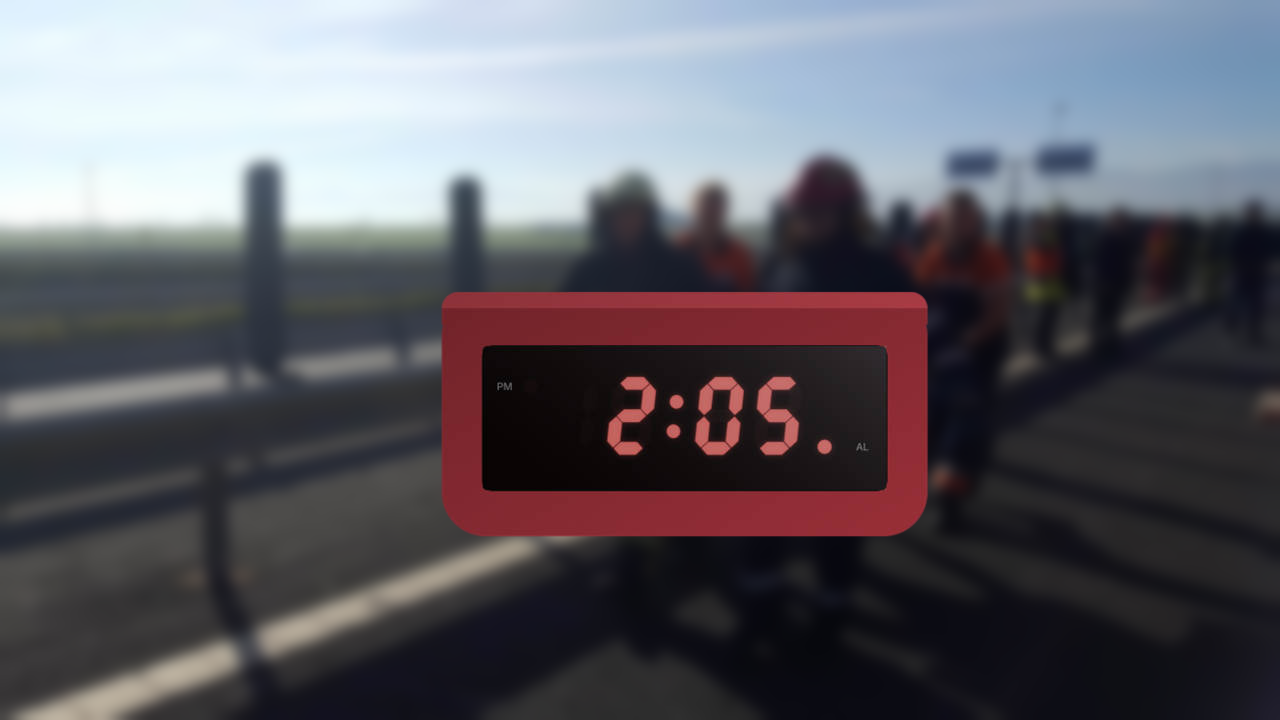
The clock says 2:05
